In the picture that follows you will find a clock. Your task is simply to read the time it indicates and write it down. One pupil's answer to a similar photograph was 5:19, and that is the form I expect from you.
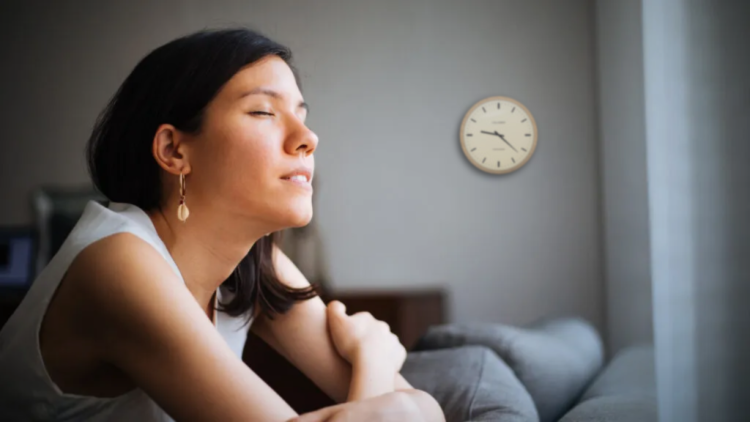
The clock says 9:22
